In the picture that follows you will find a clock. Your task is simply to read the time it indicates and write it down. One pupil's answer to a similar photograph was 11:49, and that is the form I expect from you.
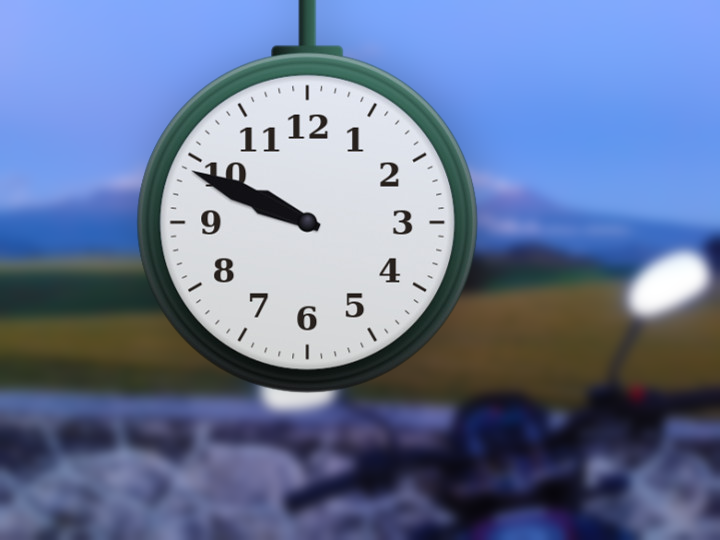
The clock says 9:49
